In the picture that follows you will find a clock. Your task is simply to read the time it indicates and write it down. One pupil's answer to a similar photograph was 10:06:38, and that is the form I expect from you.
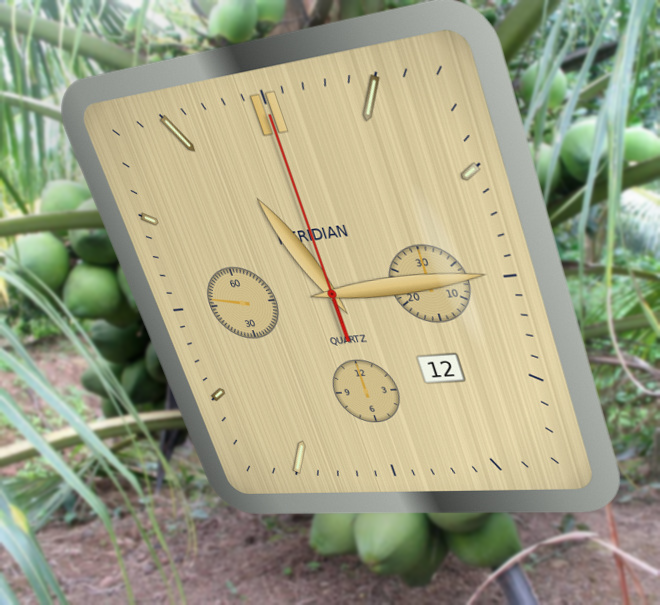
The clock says 11:14:47
